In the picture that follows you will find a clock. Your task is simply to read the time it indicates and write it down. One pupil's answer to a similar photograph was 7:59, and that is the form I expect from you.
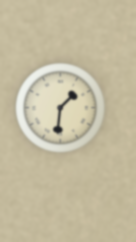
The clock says 1:31
